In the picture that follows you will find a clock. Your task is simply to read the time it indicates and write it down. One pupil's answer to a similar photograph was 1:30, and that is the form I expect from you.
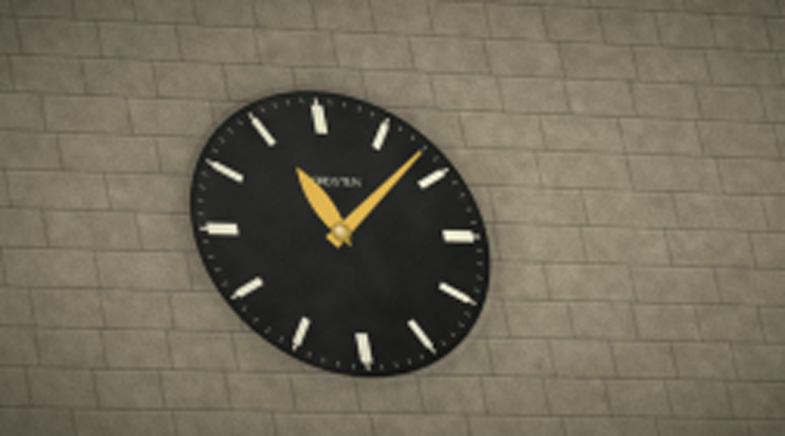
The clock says 11:08
